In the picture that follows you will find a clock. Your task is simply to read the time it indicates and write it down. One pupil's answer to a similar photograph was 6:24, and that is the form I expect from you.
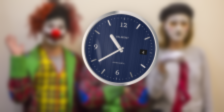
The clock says 10:39
